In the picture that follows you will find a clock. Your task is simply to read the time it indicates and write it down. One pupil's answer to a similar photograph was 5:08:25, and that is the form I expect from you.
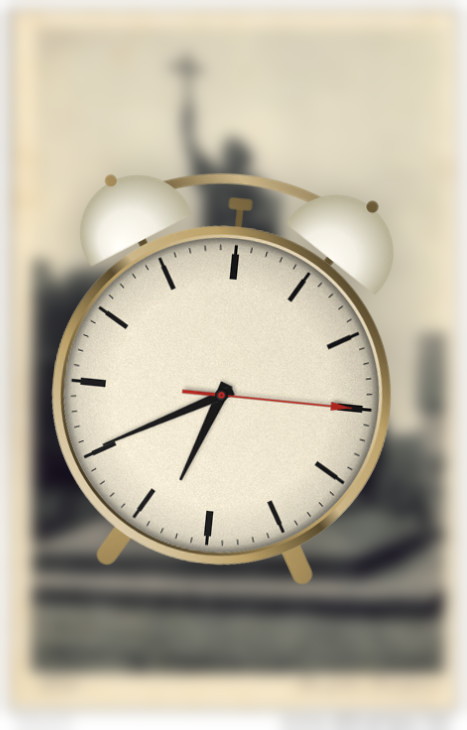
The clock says 6:40:15
